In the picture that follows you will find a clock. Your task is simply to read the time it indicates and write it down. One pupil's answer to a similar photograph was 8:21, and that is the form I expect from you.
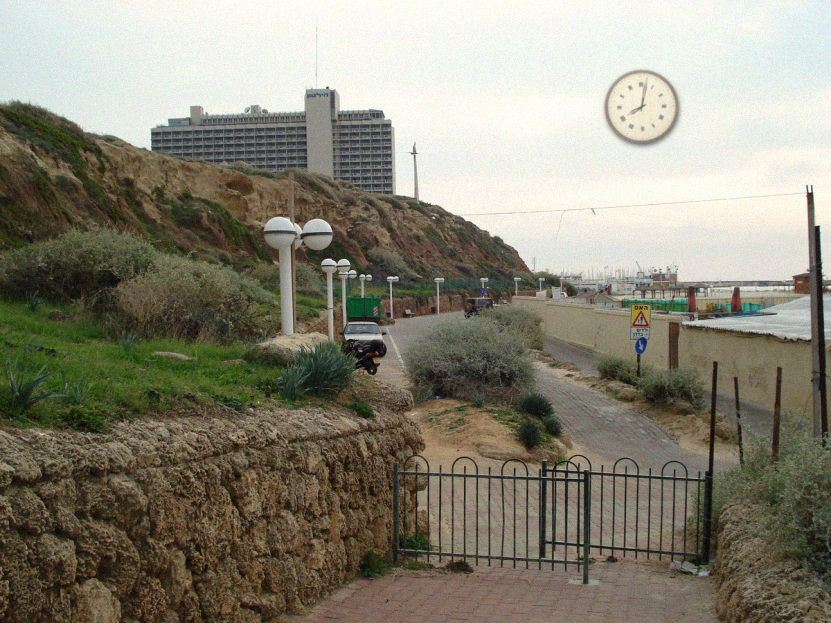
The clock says 8:02
